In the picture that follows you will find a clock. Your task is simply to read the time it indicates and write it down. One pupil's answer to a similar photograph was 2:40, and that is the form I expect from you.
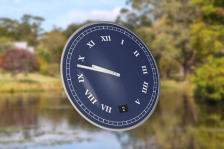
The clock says 9:48
